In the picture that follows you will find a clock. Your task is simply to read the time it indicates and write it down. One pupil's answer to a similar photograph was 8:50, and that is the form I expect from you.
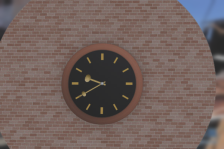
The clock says 9:40
